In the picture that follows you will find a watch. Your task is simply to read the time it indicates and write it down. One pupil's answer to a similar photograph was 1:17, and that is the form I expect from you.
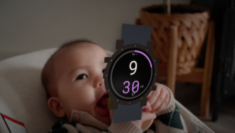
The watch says 9:30
